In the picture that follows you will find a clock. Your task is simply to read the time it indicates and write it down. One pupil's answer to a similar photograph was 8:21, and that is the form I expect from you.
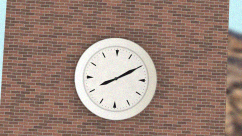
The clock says 8:10
